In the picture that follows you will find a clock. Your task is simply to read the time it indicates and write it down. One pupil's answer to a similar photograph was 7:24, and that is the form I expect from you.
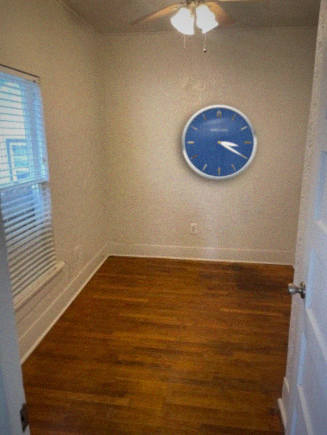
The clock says 3:20
